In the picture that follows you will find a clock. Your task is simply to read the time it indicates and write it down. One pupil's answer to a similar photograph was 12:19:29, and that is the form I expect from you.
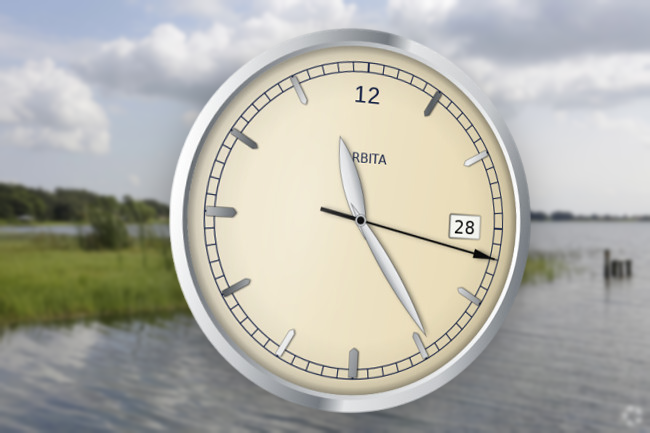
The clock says 11:24:17
